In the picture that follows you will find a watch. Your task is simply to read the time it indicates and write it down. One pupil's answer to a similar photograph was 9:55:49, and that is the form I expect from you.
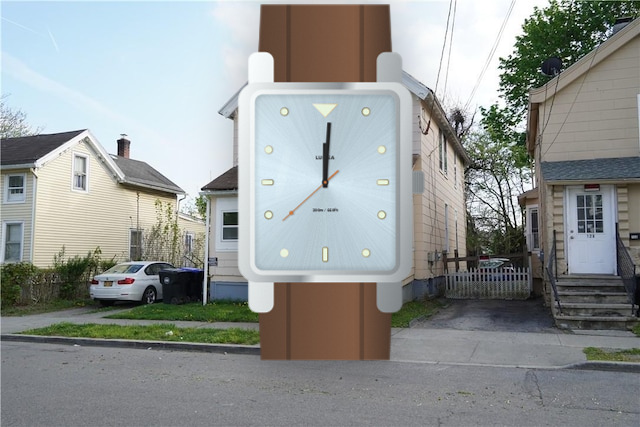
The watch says 12:00:38
